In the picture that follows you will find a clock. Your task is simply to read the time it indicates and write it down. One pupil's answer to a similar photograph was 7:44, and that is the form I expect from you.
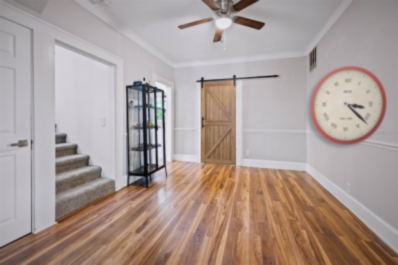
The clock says 3:22
